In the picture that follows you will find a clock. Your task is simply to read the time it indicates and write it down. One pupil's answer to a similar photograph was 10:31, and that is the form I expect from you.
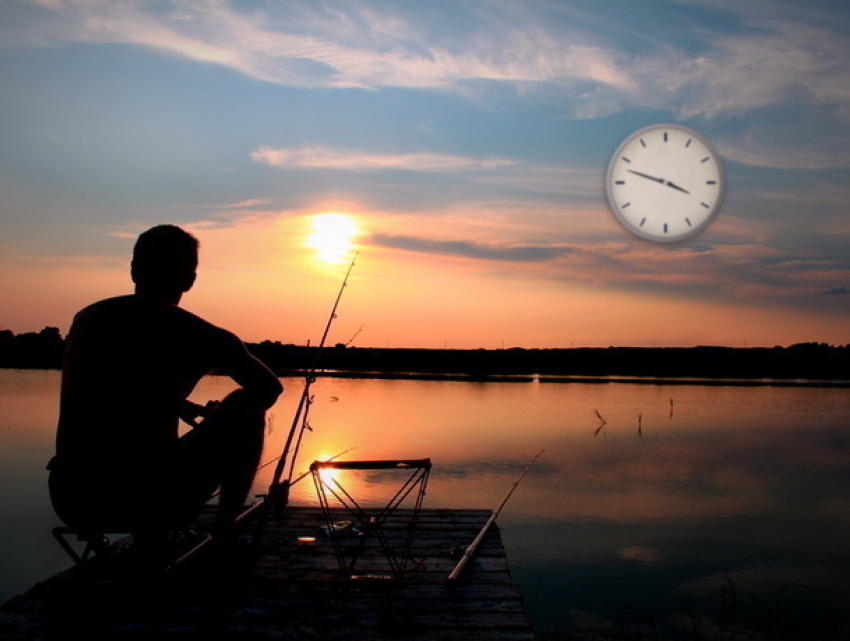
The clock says 3:48
